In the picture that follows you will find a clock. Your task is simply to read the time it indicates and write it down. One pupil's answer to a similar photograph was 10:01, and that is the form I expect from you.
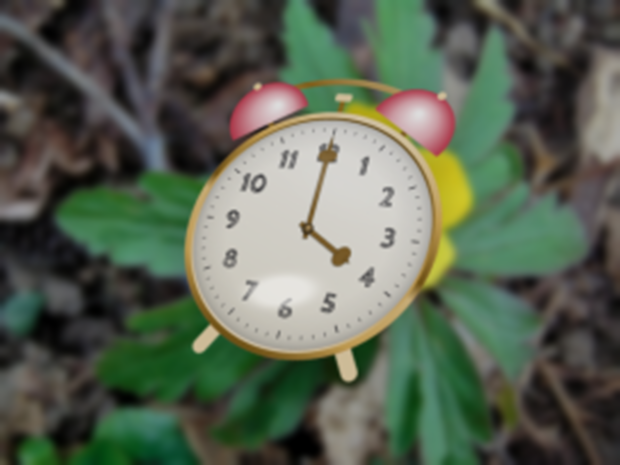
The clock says 4:00
